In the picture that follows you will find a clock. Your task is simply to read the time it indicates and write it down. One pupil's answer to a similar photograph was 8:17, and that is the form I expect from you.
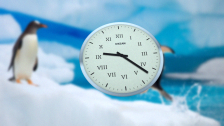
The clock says 9:22
